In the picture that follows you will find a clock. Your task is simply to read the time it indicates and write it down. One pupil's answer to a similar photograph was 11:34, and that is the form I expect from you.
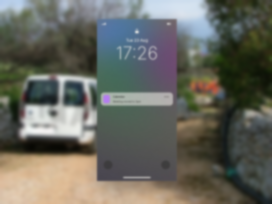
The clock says 17:26
